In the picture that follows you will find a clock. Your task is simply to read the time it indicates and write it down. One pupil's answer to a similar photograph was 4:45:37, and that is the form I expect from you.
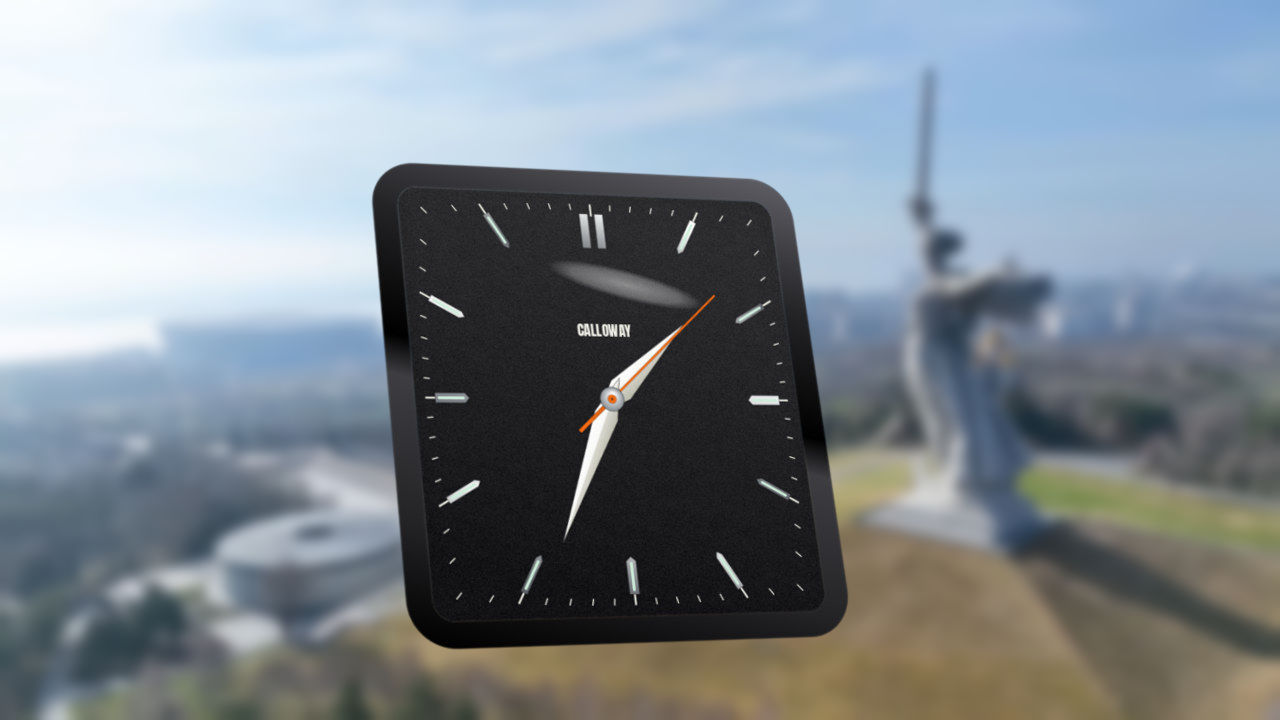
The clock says 1:34:08
